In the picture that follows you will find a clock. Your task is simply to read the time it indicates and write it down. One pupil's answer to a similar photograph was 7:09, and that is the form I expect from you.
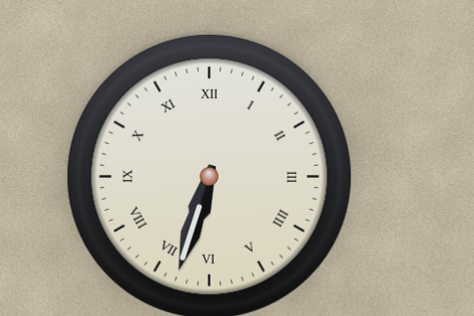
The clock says 6:33
